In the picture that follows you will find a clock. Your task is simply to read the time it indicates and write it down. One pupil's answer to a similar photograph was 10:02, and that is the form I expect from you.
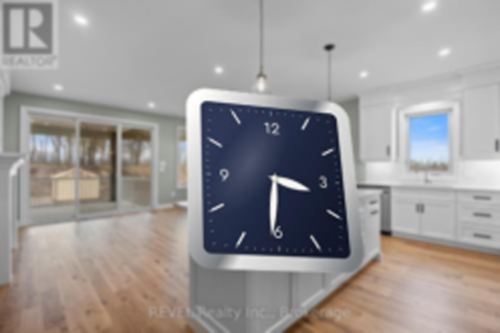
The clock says 3:31
